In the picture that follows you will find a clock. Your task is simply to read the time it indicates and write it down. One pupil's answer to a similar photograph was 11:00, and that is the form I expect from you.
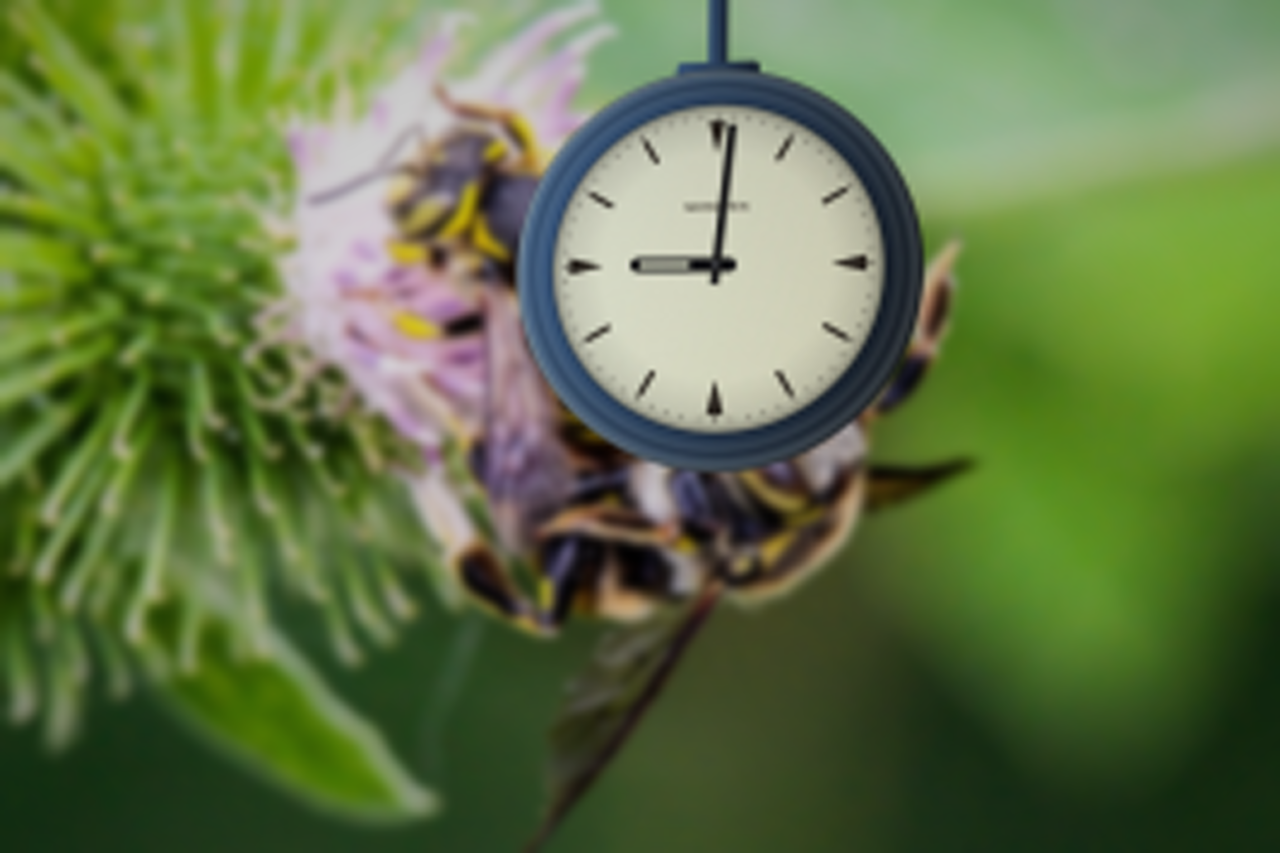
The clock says 9:01
